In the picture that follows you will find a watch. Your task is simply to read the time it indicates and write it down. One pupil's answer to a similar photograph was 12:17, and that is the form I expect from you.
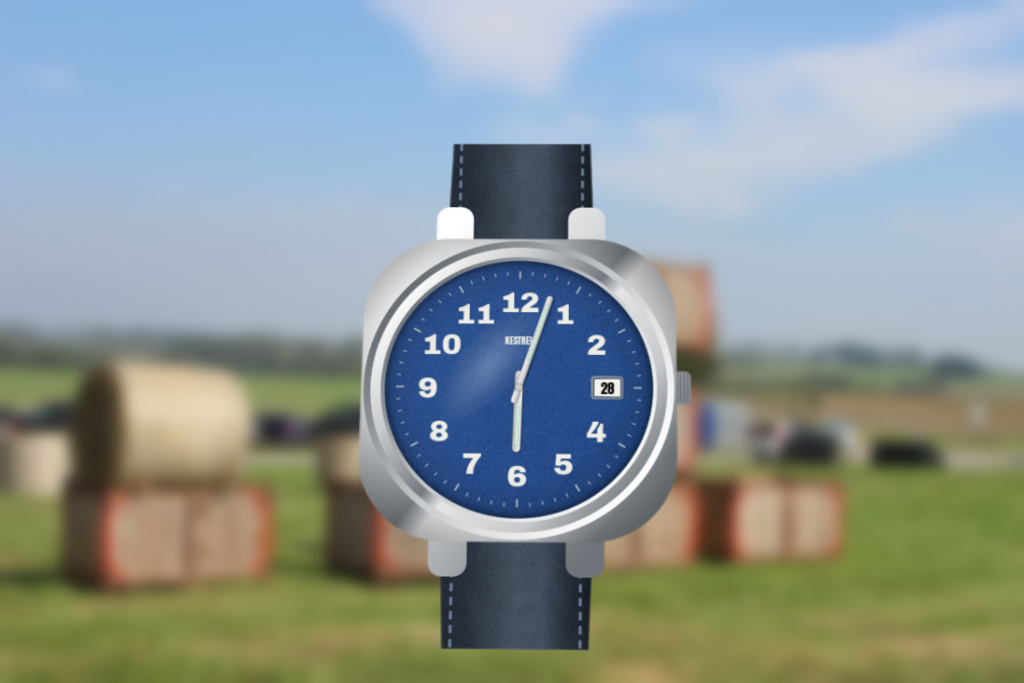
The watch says 6:03
